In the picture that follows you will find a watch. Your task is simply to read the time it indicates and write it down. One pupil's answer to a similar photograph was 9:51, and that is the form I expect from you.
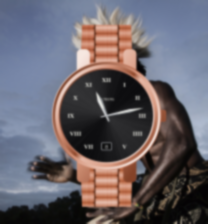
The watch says 11:13
